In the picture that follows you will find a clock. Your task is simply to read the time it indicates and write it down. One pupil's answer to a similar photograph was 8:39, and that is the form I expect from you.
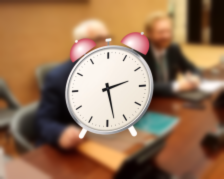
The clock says 2:28
